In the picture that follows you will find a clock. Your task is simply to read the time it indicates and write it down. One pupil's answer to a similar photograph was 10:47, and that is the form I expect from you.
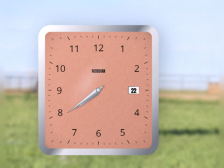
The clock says 7:39
